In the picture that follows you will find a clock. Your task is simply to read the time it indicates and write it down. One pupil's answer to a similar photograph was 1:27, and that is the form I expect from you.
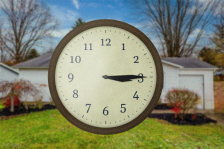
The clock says 3:15
